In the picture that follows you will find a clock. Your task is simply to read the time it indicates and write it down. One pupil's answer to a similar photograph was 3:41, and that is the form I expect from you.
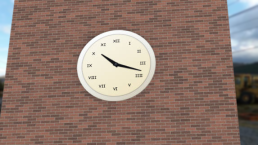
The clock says 10:18
